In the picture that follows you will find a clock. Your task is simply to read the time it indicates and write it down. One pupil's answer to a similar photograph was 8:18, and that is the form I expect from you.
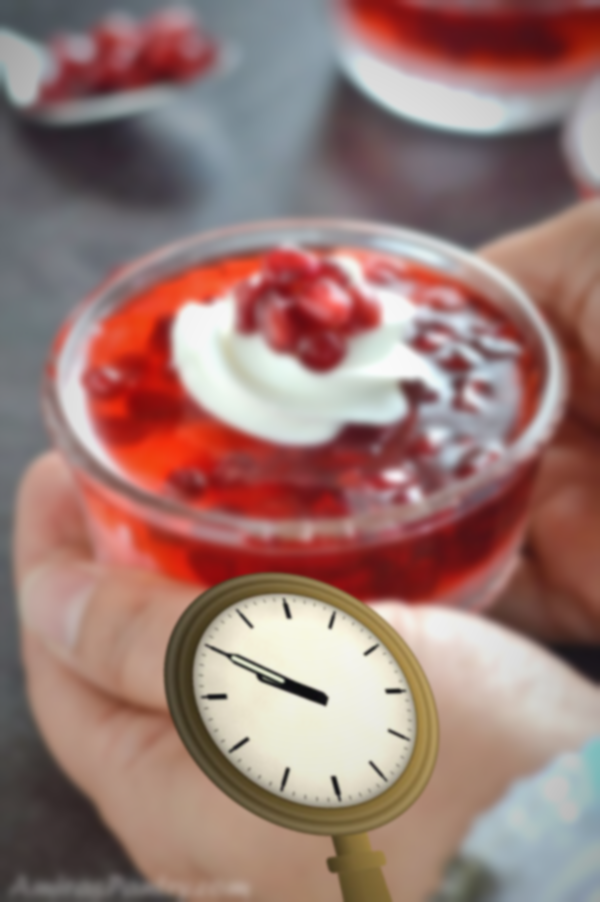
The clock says 9:50
